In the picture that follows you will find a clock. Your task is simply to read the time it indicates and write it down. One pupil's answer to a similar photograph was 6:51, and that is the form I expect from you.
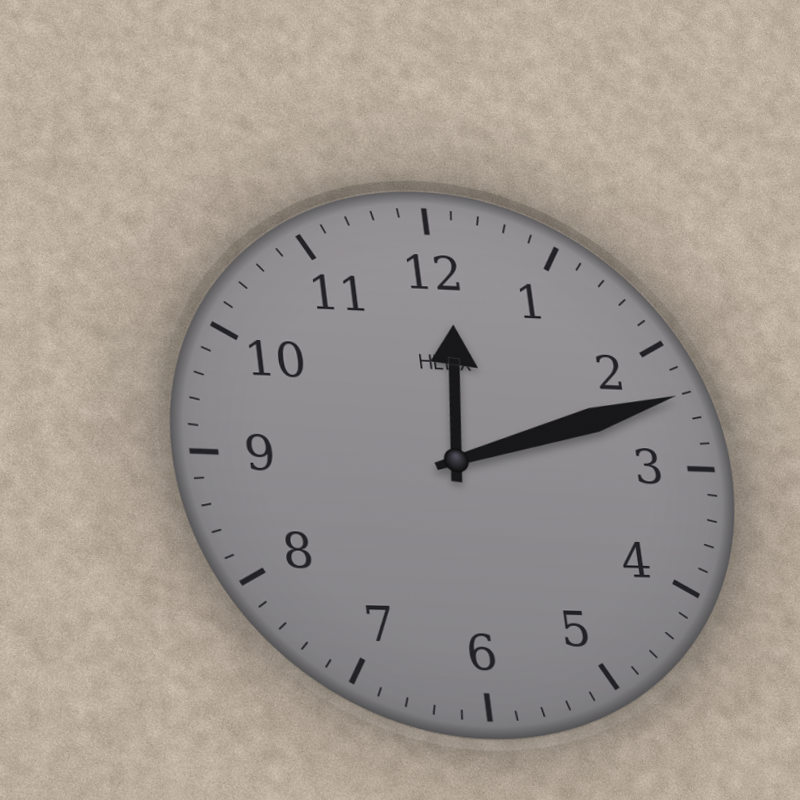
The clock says 12:12
